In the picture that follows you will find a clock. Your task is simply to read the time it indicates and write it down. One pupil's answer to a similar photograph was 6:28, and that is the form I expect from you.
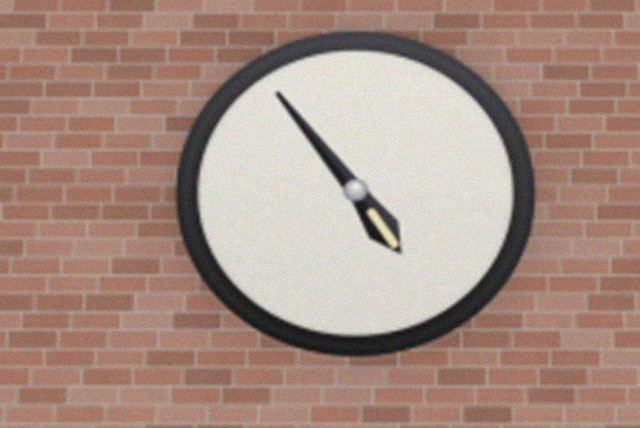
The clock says 4:54
